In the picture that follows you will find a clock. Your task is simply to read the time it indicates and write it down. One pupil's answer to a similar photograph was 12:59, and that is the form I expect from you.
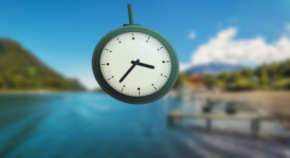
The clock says 3:37
